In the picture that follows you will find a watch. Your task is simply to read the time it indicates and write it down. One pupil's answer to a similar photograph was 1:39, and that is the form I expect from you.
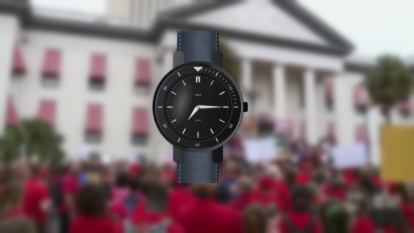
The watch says 7:15
